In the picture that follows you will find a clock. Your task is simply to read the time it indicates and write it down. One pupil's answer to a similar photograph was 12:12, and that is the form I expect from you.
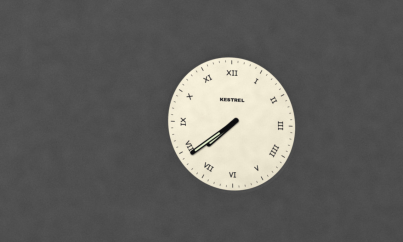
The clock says 7:39
